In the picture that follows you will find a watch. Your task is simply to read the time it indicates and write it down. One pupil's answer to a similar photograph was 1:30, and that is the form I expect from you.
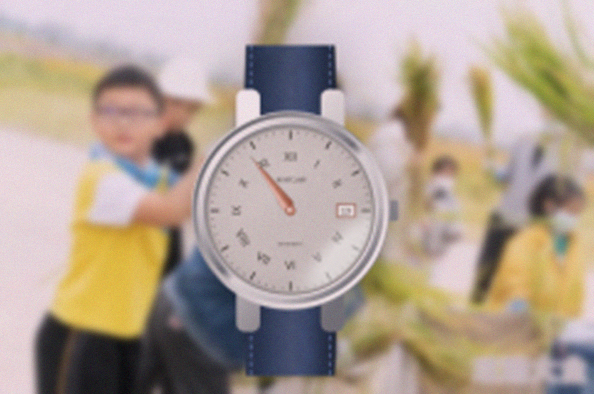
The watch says 10:54
